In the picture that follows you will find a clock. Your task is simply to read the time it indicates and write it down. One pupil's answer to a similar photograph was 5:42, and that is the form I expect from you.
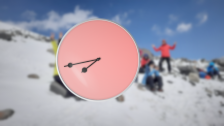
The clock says 7:43
